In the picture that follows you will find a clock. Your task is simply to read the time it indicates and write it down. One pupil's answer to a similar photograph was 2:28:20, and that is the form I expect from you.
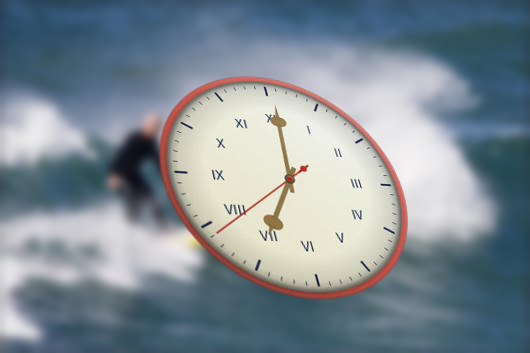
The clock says 7:00:39
